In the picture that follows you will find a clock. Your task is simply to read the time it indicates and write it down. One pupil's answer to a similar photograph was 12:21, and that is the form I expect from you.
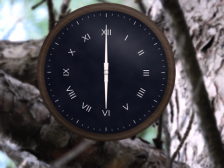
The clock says 6:00
